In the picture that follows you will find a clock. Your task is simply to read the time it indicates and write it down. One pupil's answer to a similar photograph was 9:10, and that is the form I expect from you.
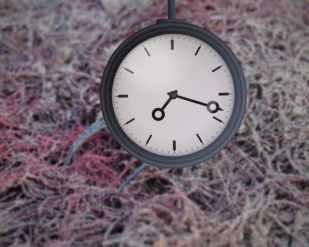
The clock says 7:18
